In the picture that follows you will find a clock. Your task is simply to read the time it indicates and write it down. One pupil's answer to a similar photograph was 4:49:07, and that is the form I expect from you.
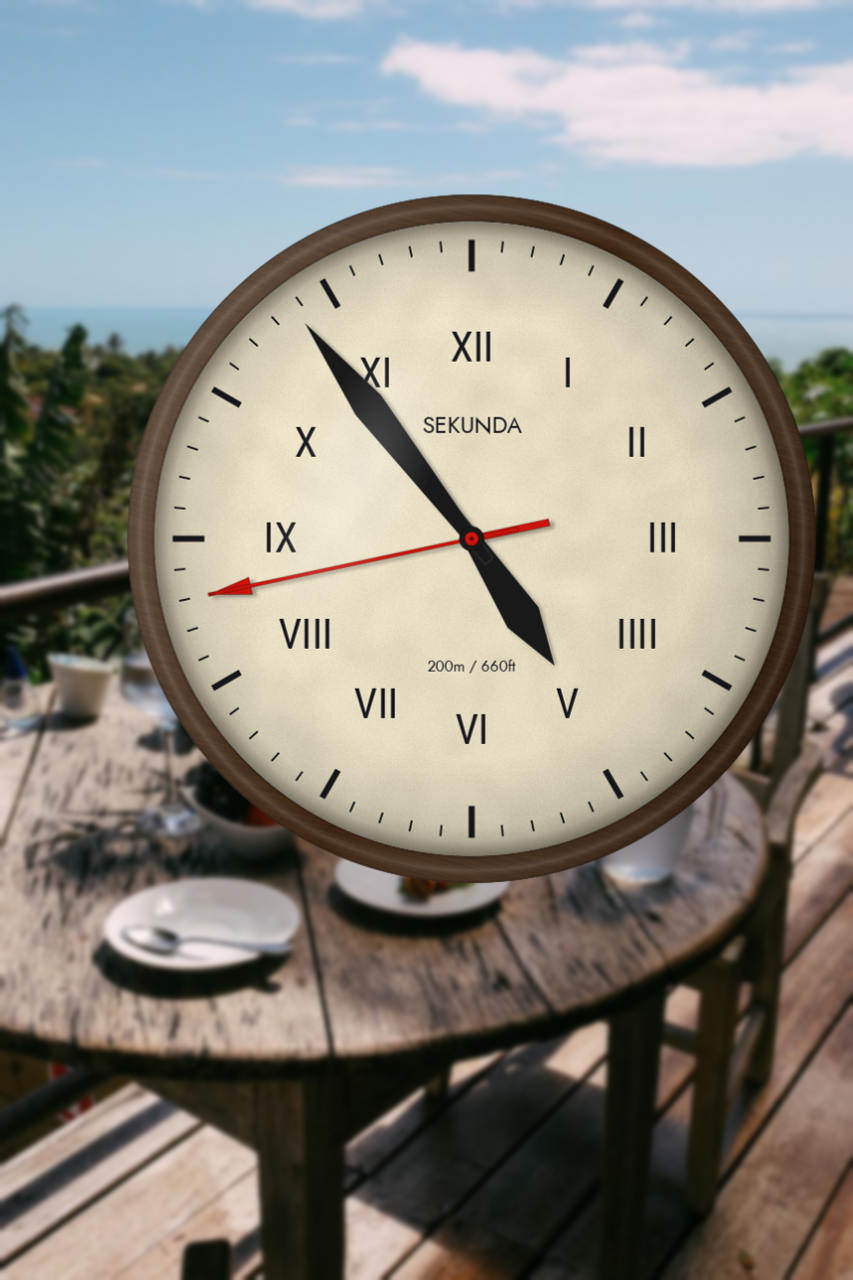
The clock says 4:53:43
